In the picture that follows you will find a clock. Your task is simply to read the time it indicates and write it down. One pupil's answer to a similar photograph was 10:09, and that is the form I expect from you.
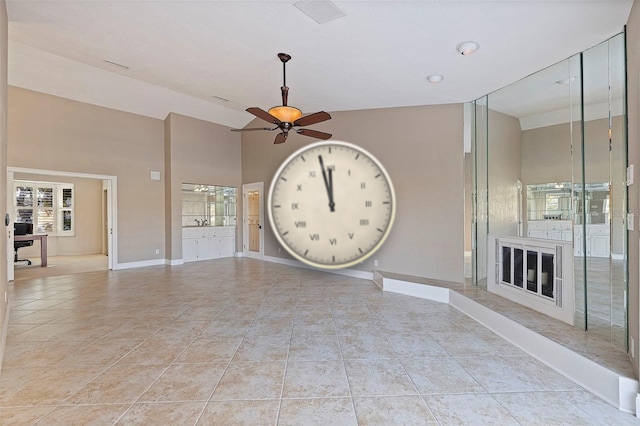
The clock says 11:58
